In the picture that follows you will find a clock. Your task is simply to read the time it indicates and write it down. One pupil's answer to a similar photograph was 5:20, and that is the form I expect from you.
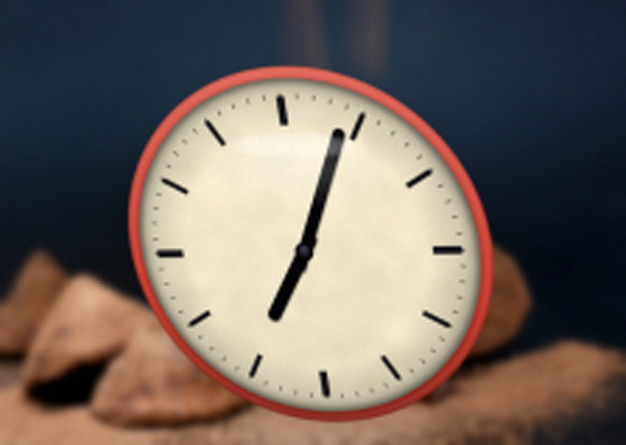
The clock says 7:04
